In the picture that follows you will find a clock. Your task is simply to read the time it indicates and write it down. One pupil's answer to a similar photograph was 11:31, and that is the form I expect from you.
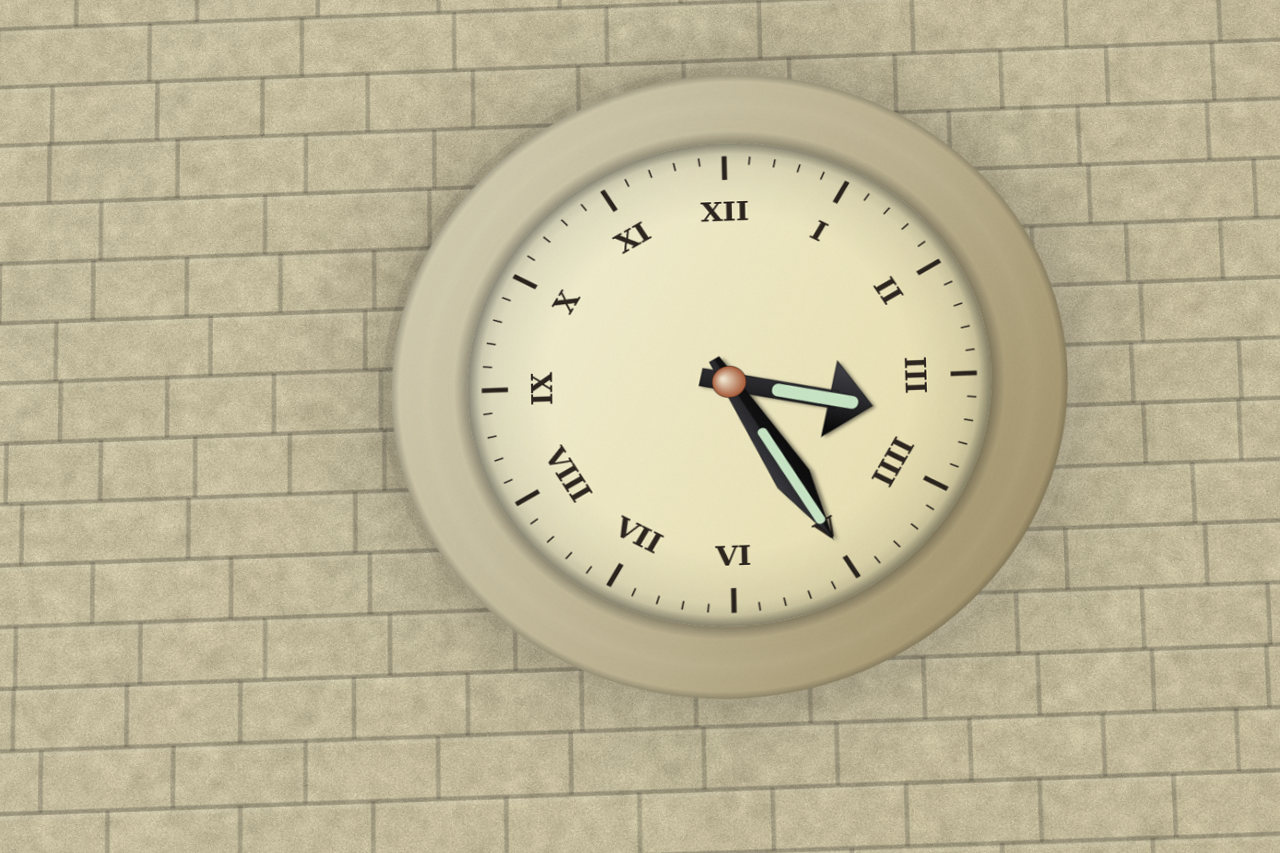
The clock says 3:25
